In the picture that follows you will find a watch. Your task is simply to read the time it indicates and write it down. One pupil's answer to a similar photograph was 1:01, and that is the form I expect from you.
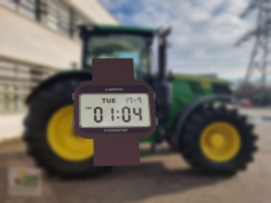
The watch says 1:04
